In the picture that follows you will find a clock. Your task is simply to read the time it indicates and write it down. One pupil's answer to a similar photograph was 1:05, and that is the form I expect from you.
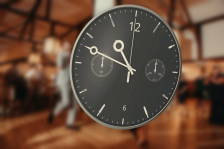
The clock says 10:48
